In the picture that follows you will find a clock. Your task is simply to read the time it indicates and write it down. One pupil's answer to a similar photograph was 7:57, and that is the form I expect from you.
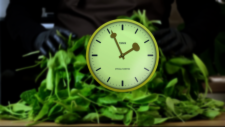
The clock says 1:56
